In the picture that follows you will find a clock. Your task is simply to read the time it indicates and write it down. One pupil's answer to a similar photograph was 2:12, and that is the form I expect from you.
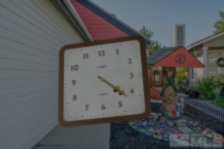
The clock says 4:22
